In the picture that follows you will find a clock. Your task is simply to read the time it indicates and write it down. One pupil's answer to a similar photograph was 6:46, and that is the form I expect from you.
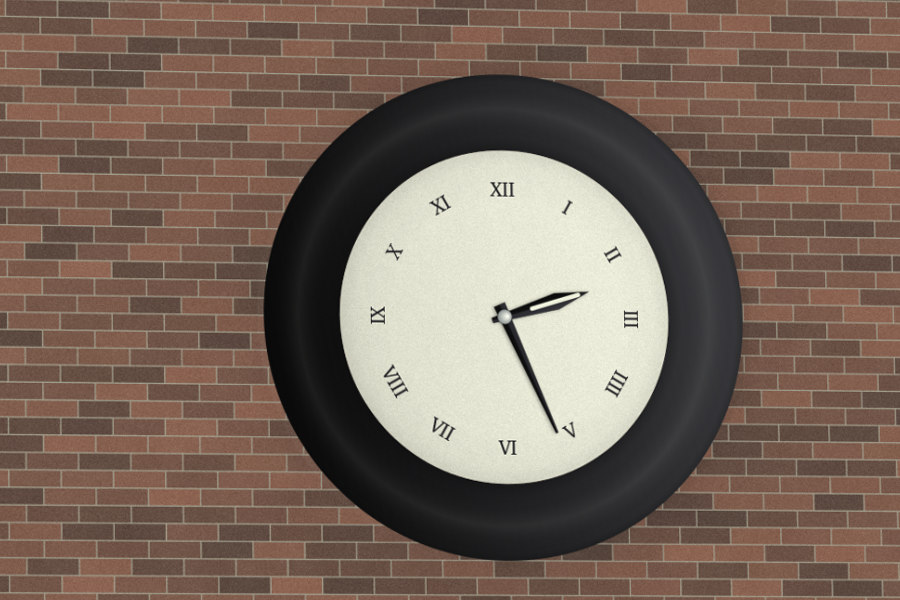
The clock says 2:26
